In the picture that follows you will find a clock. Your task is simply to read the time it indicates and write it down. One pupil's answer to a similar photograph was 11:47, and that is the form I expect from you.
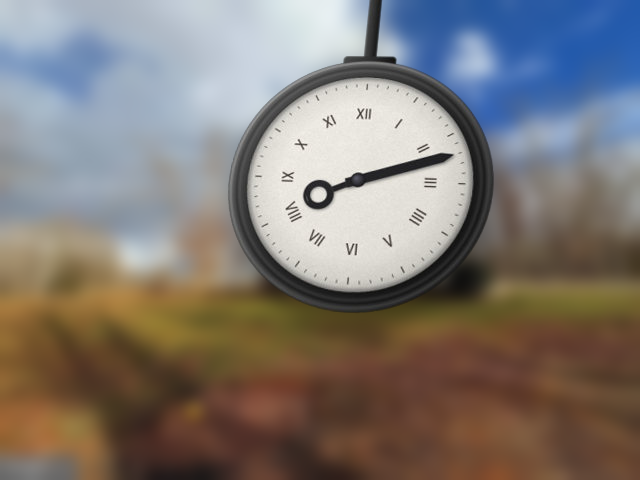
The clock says 8:12
